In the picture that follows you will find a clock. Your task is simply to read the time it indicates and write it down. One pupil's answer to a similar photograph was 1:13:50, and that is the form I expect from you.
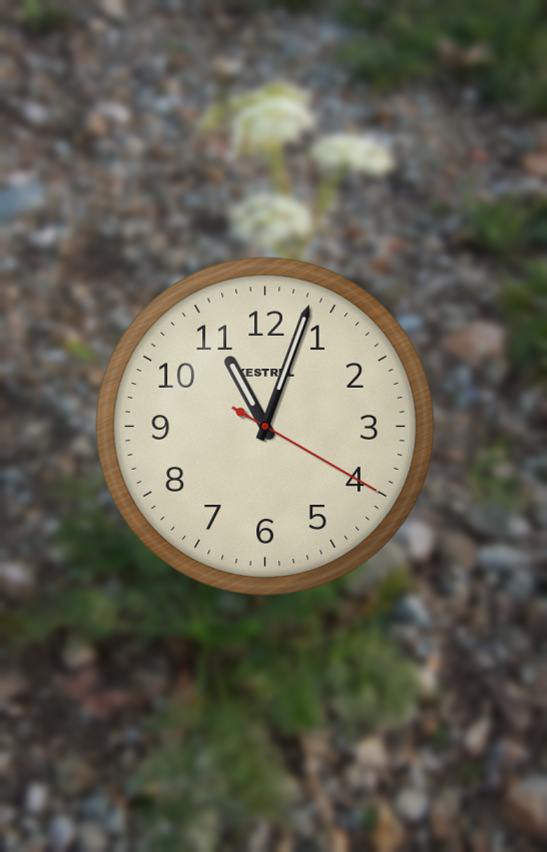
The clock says 11:03:20
